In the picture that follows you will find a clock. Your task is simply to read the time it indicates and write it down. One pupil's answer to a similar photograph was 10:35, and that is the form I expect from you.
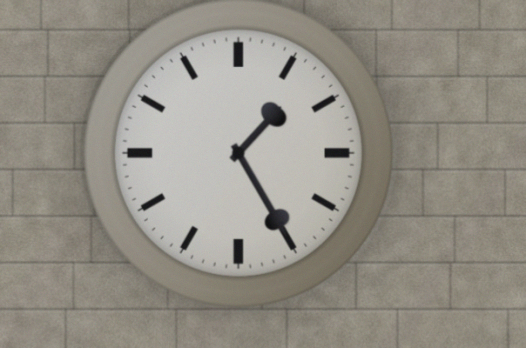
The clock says 1:25
